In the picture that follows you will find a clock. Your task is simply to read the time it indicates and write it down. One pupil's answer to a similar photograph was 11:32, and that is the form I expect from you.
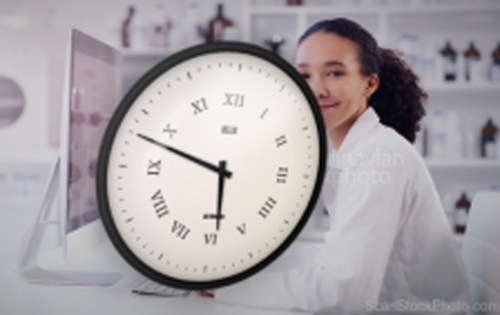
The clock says 5:48
